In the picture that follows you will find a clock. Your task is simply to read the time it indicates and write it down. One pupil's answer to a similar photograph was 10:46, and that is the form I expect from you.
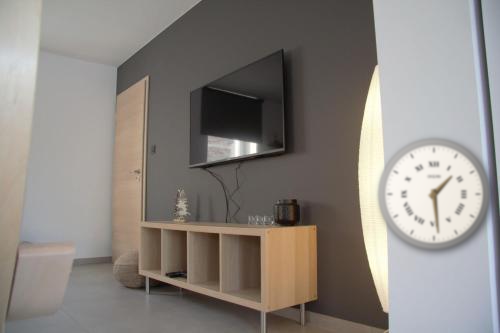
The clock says 1:29
